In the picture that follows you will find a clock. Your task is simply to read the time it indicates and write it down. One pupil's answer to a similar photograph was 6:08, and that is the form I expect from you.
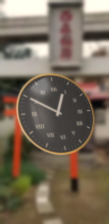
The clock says 12:50
